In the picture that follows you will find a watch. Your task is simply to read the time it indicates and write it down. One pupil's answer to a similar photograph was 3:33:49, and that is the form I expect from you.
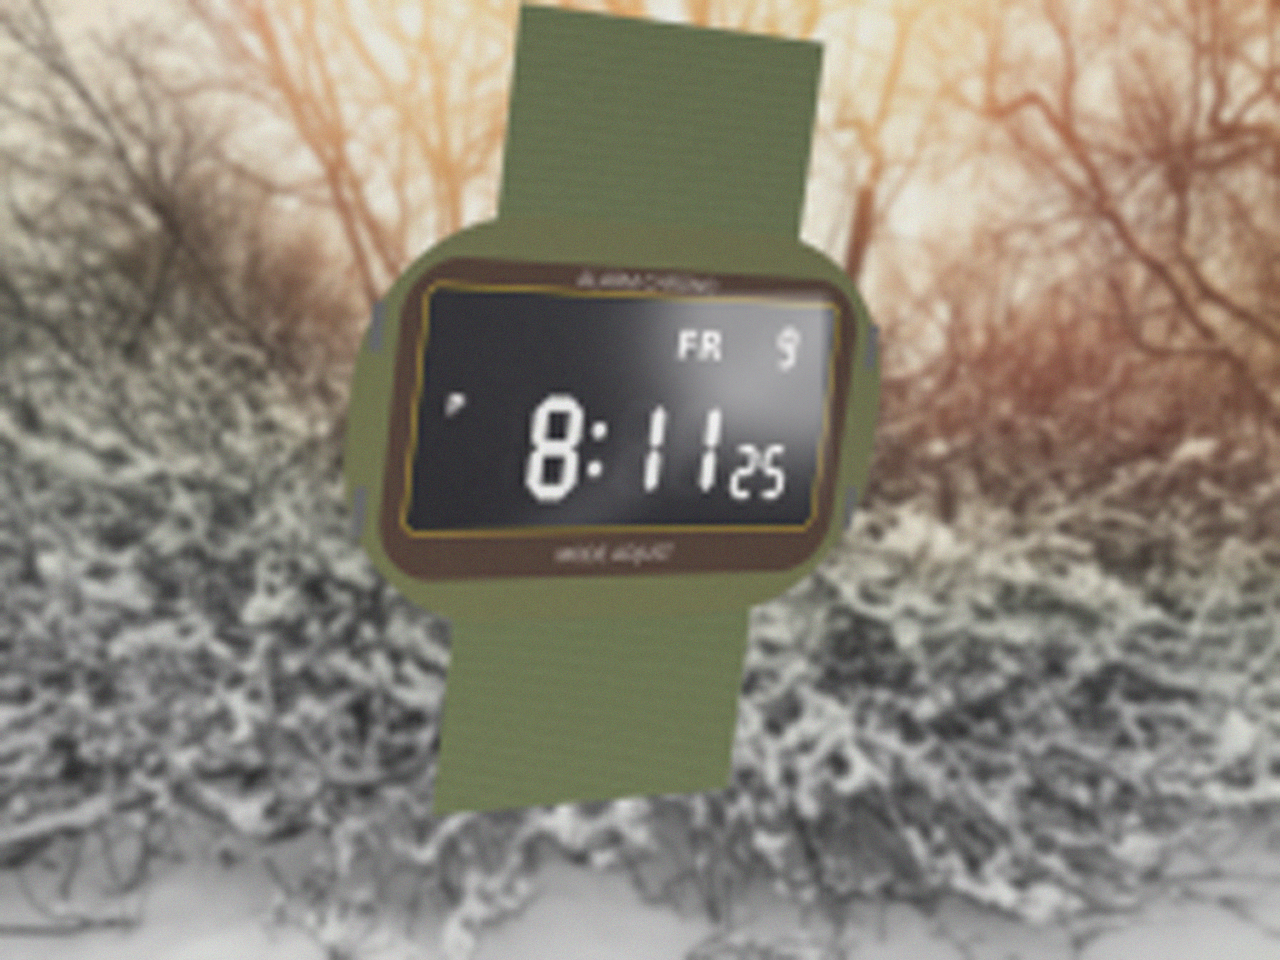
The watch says 8:11:25
